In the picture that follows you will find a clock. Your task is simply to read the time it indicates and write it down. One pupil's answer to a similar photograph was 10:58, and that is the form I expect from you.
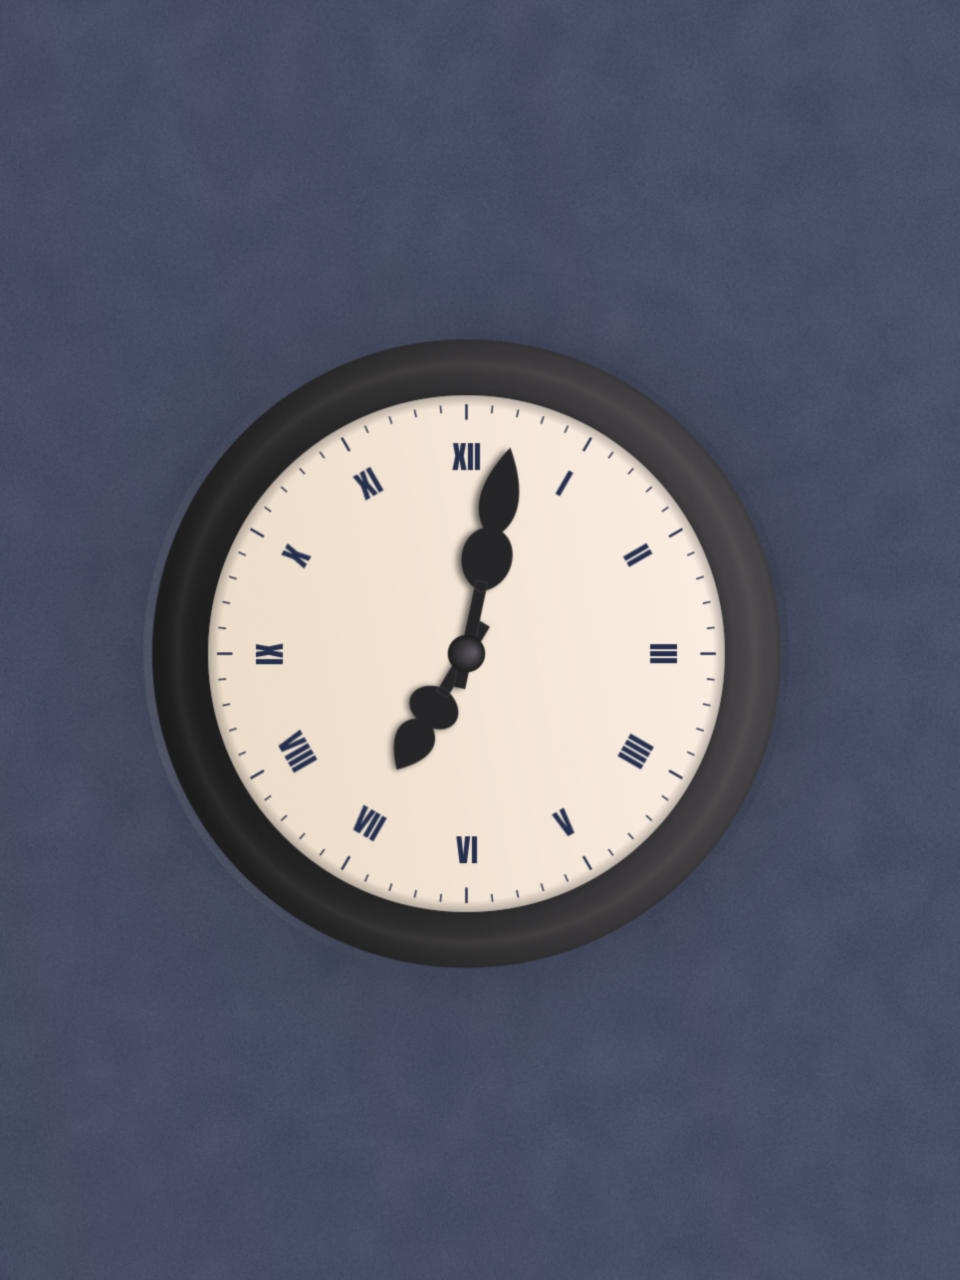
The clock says 7:02
